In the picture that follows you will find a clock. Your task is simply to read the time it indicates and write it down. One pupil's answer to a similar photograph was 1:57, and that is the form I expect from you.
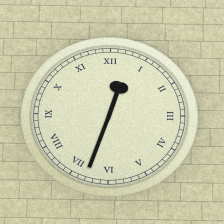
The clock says 12:33
